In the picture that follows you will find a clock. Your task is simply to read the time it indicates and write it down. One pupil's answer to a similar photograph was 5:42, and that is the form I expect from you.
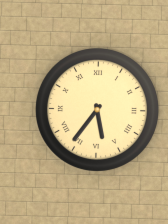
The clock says 5:36
